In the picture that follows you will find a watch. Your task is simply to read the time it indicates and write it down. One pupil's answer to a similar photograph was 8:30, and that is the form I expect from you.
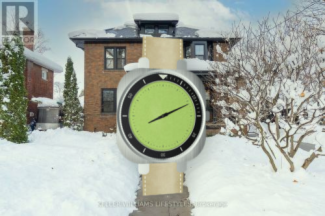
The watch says 8:11
